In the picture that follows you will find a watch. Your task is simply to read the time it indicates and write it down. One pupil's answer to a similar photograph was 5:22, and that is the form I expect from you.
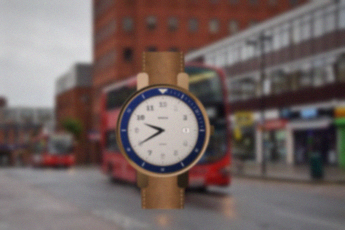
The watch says 9:40
